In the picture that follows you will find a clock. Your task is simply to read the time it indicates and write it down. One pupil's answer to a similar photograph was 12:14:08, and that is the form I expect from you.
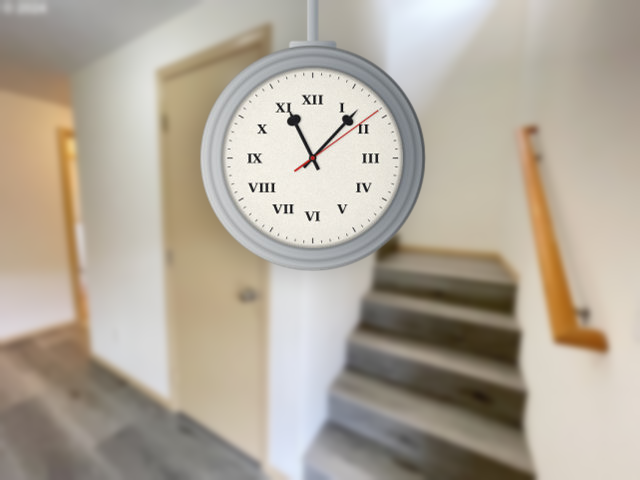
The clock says 11:07:09
